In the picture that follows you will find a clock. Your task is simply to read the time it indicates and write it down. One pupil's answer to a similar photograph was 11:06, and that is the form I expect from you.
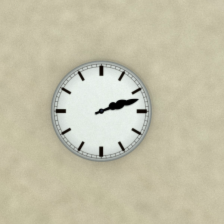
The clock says 2:12
